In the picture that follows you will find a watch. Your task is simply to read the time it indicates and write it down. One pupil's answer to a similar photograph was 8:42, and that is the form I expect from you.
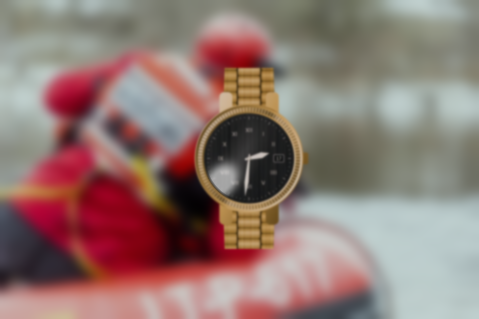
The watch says 2:31
